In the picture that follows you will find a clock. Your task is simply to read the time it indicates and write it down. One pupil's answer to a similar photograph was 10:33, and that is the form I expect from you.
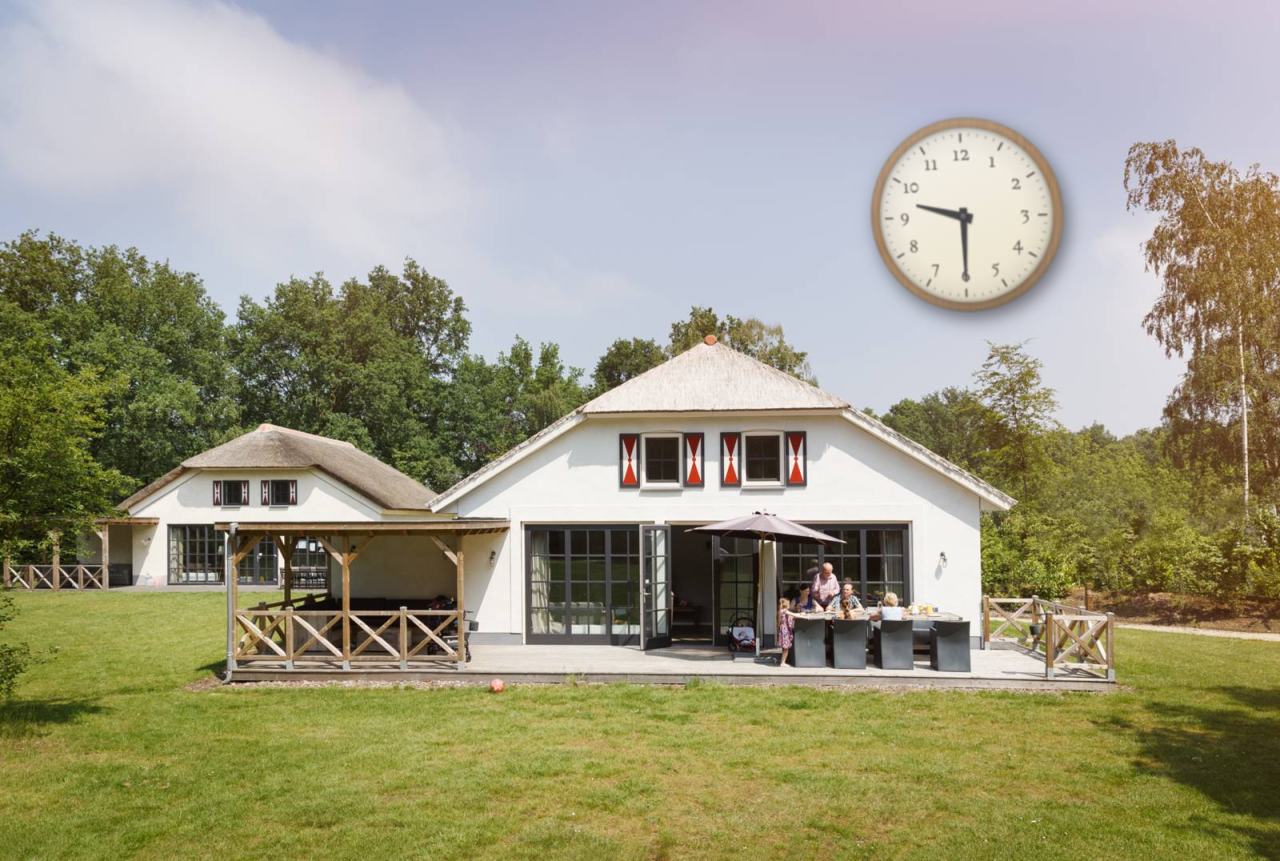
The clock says 9:30
